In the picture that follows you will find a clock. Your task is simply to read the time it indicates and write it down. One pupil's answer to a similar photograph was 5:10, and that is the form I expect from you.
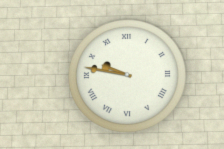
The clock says 9:47
